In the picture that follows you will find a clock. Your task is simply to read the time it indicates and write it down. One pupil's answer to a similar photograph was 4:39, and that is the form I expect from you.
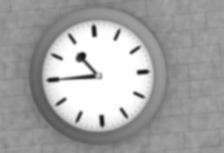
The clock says 10:45
